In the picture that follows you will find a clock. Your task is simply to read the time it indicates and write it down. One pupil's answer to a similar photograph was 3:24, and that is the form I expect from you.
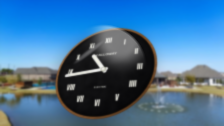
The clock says 10:44
